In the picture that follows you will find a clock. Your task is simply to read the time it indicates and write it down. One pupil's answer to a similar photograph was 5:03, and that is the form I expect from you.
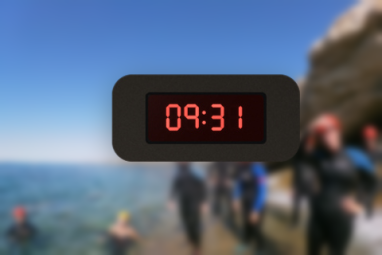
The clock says 9:31
